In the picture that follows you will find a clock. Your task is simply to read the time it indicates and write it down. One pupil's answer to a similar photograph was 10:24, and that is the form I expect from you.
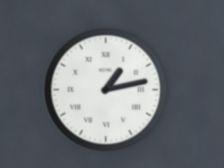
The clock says 1:13
